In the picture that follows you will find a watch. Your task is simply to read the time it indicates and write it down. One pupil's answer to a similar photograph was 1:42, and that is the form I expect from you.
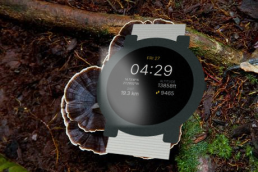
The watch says 4:29
